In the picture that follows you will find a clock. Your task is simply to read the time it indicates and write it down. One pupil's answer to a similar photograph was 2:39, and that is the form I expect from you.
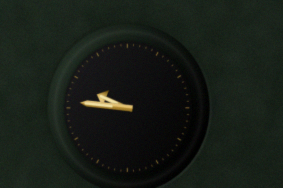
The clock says 9:46
